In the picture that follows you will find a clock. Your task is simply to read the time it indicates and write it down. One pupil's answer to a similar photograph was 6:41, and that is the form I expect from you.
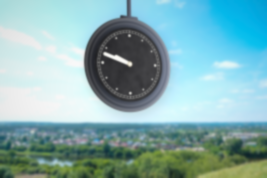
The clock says 9:48
